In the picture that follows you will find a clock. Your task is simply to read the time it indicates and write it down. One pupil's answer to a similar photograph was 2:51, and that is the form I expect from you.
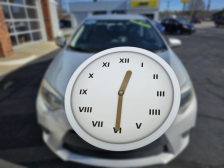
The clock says 12:30
